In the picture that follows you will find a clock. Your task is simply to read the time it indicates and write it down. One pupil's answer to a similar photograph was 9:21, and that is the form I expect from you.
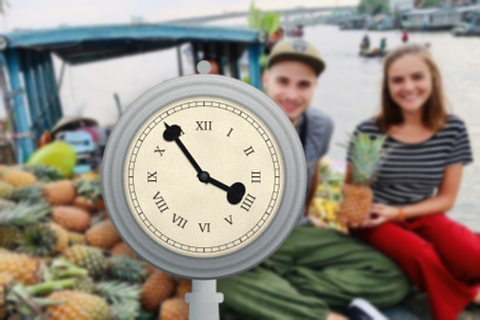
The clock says 3:54
